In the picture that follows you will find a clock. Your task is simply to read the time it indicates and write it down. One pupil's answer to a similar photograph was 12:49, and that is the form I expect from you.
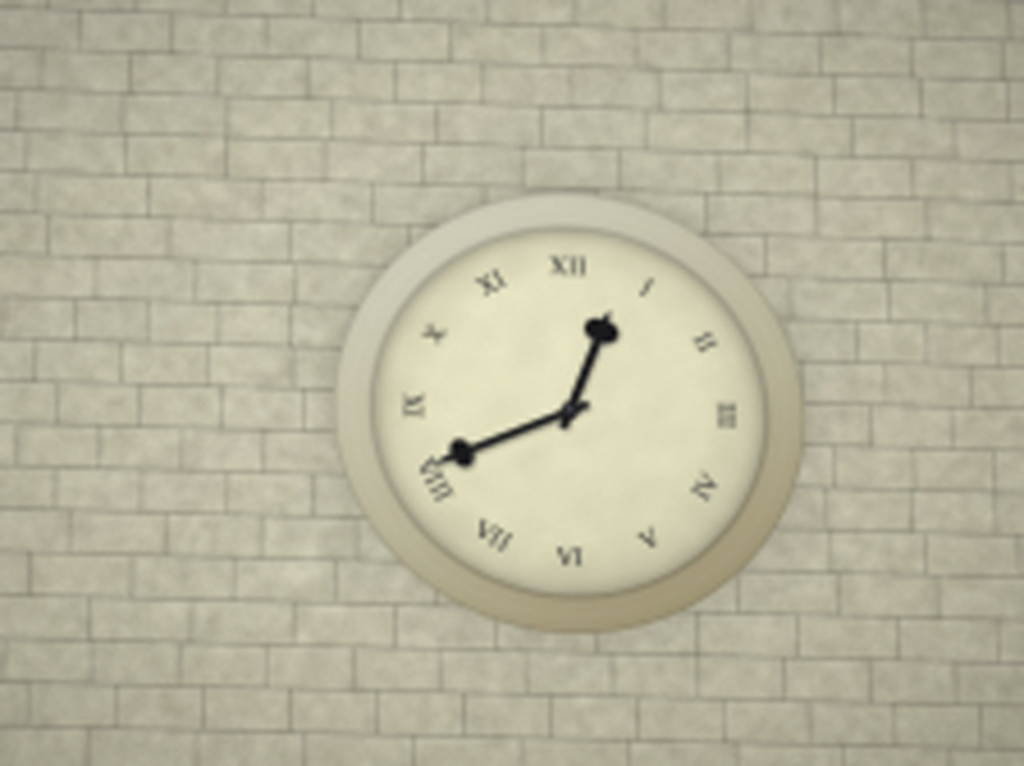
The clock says 12:41
